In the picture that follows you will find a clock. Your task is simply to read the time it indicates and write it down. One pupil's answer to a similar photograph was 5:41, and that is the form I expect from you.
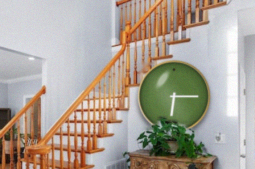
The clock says 6:15
